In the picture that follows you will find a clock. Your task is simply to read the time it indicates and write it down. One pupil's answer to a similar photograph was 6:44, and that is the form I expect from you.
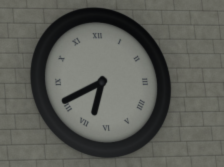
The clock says 6:41
